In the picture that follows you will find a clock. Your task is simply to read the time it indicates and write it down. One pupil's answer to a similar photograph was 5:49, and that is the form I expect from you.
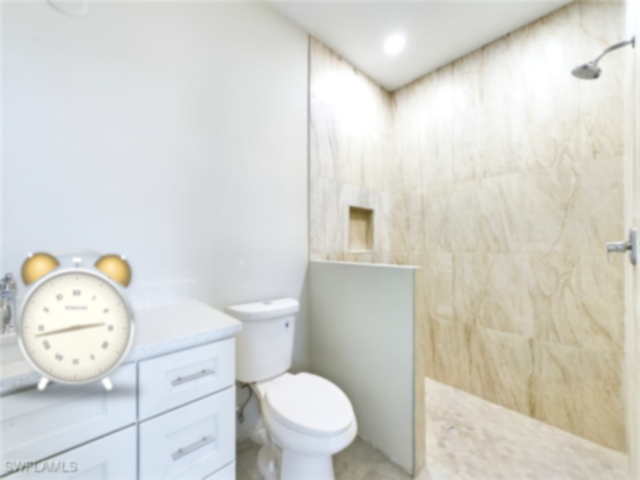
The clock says 2:43
